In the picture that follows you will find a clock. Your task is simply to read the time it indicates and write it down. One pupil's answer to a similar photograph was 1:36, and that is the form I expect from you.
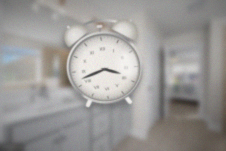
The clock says 3:42
